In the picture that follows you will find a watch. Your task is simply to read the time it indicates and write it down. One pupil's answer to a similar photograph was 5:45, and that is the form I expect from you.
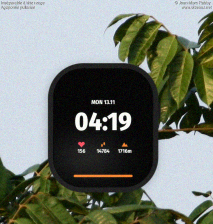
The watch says 4:19
